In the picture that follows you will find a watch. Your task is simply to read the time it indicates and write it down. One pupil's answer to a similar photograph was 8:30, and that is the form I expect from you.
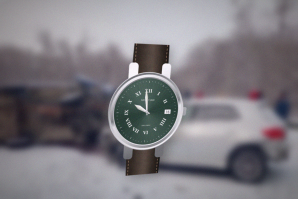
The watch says 9:59
